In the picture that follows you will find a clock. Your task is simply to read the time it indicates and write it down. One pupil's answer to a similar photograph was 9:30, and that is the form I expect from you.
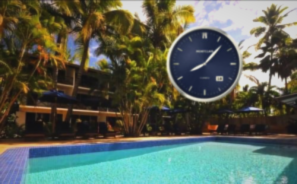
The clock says 8:07
